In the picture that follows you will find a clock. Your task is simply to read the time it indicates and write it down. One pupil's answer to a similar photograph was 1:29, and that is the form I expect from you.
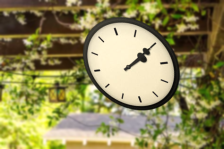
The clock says 2:10
